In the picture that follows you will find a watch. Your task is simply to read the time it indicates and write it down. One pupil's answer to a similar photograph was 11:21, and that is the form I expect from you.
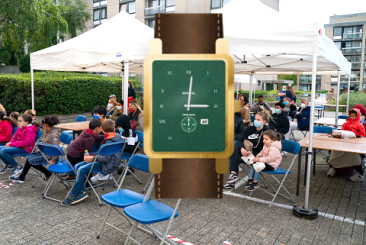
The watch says 3:01
